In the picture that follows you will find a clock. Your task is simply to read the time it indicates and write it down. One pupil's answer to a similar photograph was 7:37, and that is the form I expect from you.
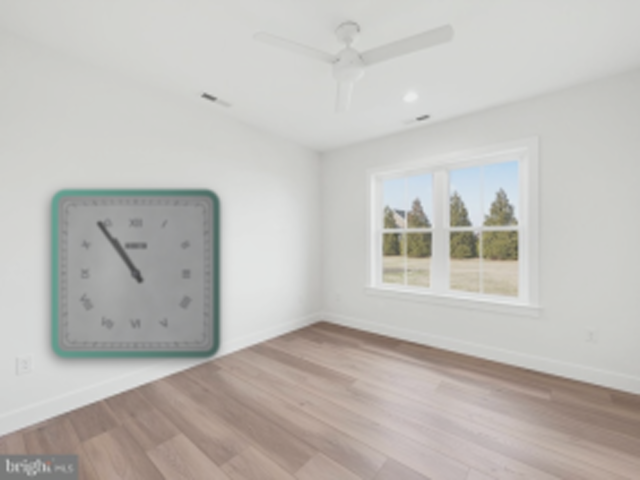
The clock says 10:54
